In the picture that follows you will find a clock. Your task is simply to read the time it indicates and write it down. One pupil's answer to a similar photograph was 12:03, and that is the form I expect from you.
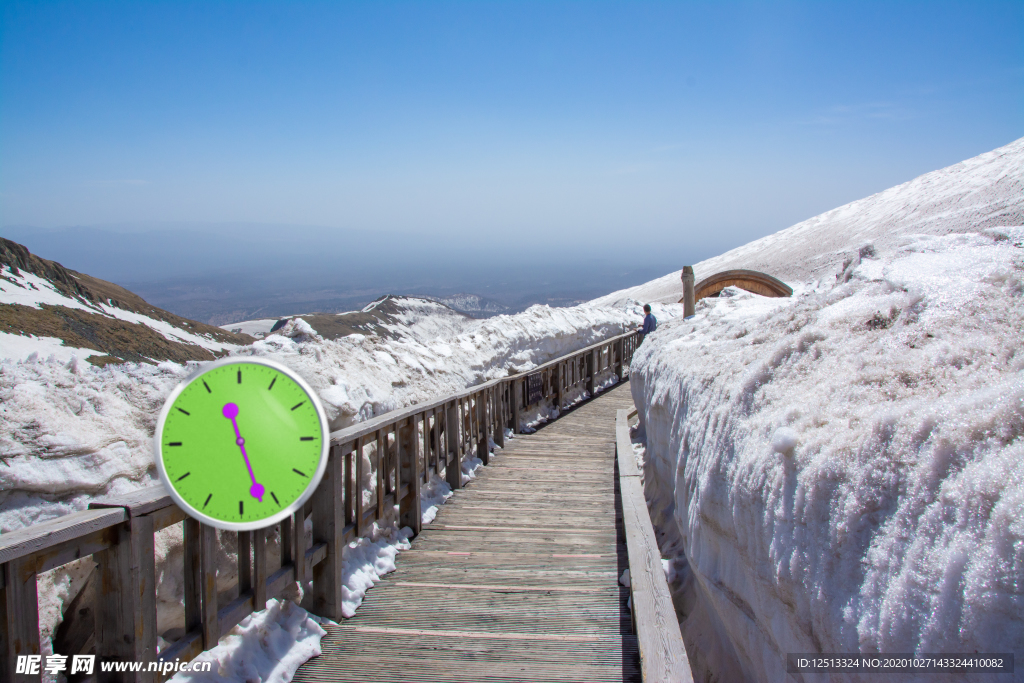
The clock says 11:27
